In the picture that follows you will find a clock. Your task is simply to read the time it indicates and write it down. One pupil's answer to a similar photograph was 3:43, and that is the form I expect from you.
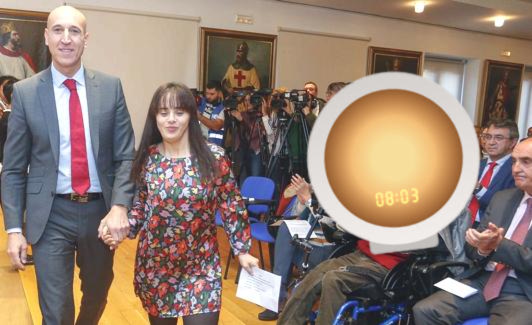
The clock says 8:03
